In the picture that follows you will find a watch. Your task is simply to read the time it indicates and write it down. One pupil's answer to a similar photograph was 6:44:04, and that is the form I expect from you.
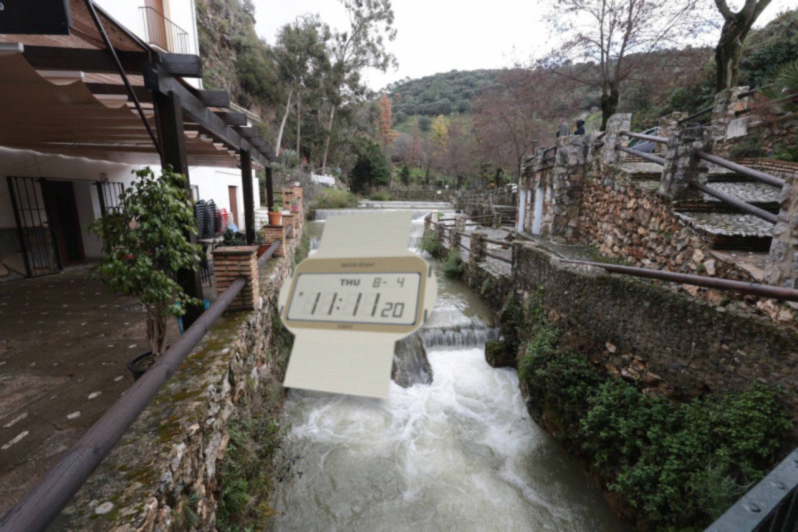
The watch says 11:11:20
